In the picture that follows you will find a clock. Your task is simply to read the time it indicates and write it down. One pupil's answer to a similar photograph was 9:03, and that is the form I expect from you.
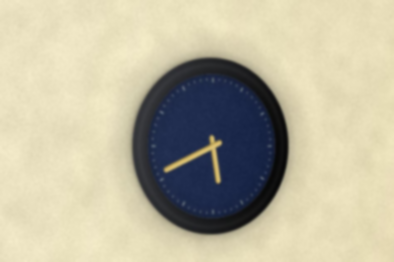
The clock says 5:41
